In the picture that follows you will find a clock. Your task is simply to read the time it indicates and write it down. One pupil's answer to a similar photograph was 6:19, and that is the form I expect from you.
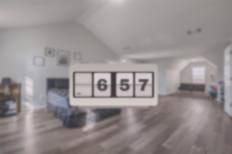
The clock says 6:57
